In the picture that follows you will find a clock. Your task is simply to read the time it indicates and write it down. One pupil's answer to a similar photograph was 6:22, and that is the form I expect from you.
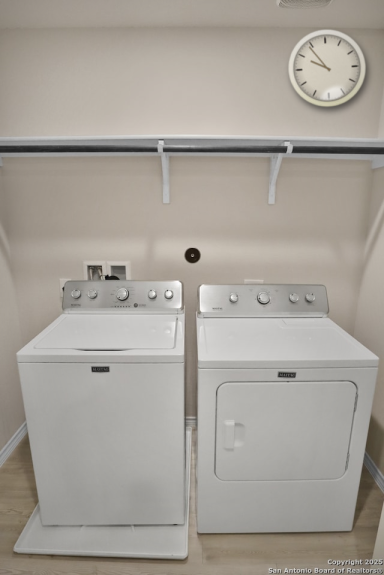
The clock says 9:54
